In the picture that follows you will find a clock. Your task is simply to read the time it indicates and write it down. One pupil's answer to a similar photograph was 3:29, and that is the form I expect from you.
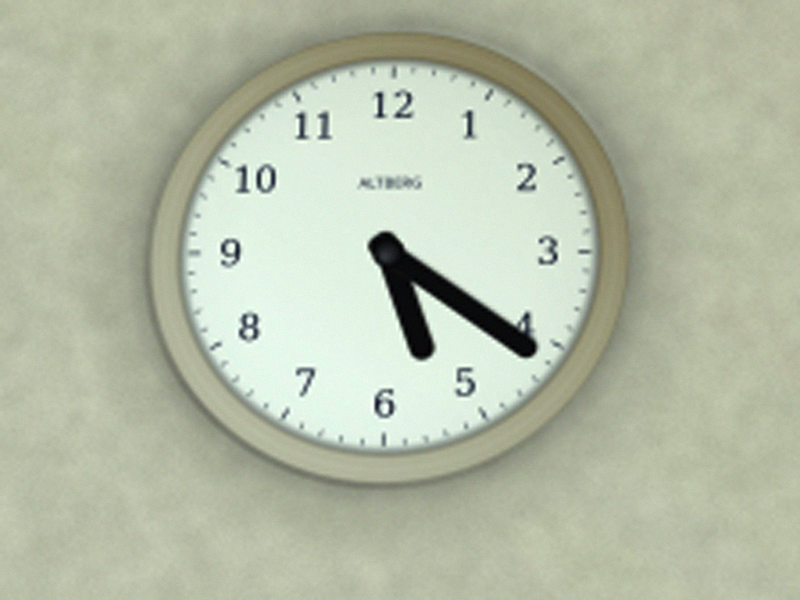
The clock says 5:21
